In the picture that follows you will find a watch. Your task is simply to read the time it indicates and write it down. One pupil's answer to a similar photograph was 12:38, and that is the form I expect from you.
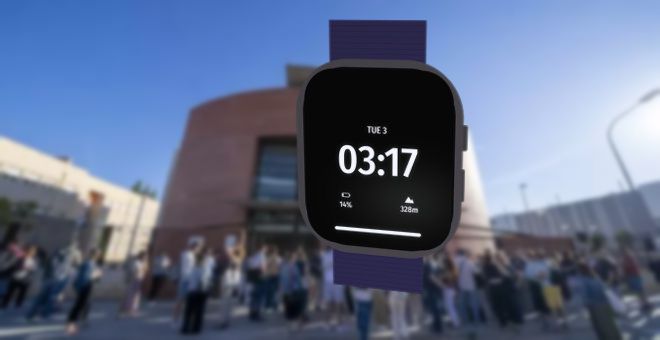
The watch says 3:17
